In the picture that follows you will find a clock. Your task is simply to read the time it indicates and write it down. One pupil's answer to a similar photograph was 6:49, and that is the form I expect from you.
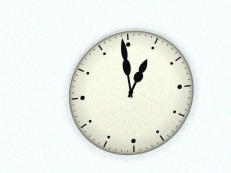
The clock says 12:59
